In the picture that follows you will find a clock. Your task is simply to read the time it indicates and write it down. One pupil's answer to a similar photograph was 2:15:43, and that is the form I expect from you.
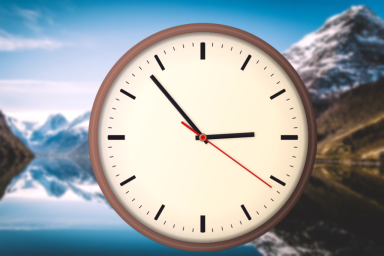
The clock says 2:53:21
